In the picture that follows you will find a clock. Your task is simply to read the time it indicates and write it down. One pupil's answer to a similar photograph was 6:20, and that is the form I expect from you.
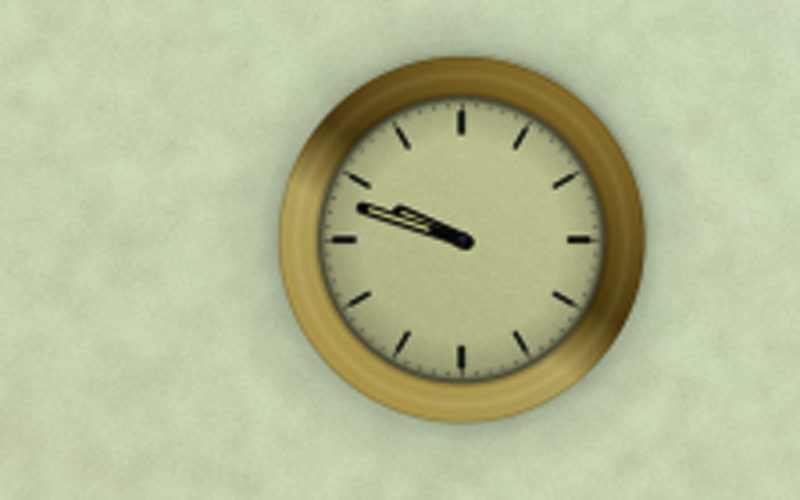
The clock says 9:48
